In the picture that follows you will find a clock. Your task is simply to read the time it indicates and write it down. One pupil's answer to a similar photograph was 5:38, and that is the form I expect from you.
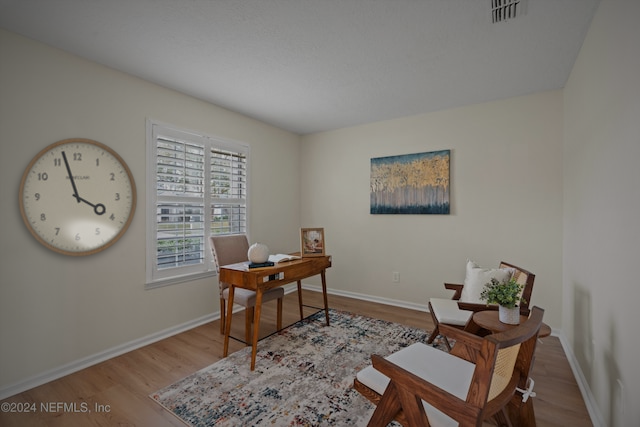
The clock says 3:57
